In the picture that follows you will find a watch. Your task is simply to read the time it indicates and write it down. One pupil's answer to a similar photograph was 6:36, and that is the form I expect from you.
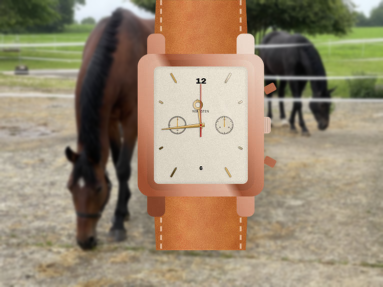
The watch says 11:44
